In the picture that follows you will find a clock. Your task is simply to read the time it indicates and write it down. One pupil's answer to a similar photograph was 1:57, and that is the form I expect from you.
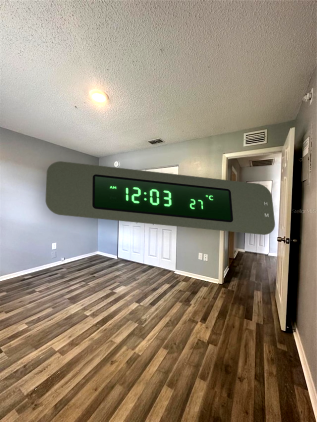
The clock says 12:03
